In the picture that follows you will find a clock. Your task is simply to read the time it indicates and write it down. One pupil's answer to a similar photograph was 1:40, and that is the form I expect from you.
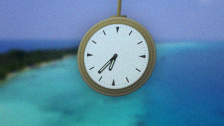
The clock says 6:37
